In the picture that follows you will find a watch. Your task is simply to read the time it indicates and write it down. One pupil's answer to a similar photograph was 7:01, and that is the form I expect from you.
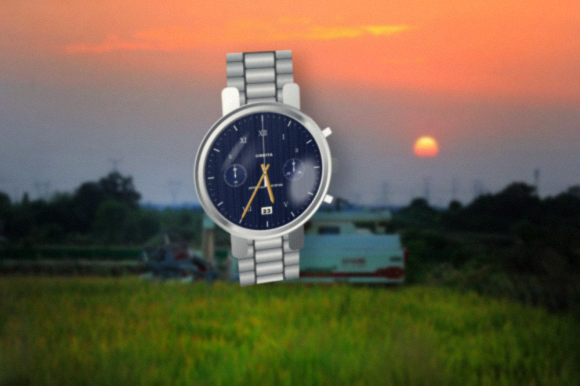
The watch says 5:35
